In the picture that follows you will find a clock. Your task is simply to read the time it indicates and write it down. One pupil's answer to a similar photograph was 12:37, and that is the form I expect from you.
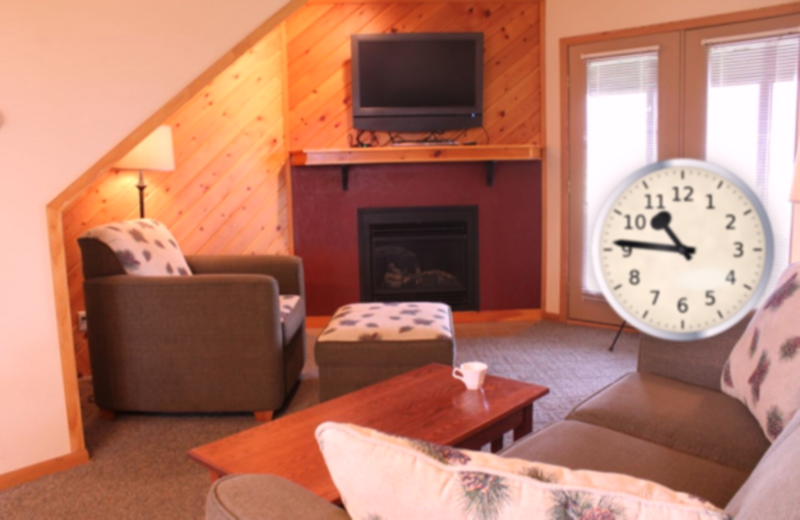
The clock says 10:46
